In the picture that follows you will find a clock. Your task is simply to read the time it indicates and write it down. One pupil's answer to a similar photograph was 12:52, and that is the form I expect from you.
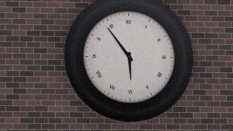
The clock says 5:54
